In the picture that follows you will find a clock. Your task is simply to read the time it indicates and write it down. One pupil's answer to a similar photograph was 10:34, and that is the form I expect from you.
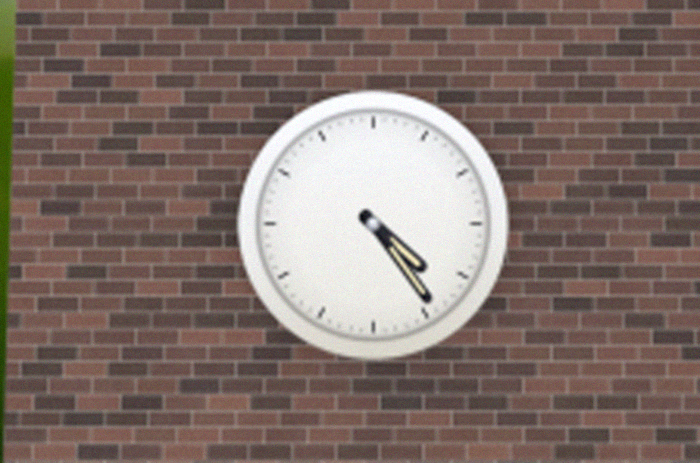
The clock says 4:24
